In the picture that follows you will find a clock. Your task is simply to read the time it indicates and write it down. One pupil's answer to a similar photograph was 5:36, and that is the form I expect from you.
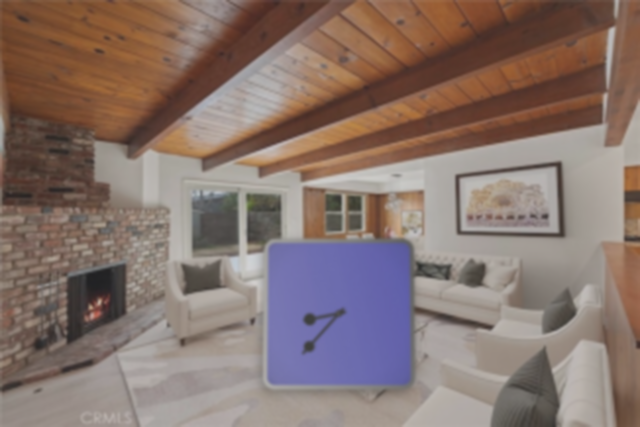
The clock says 8:37
